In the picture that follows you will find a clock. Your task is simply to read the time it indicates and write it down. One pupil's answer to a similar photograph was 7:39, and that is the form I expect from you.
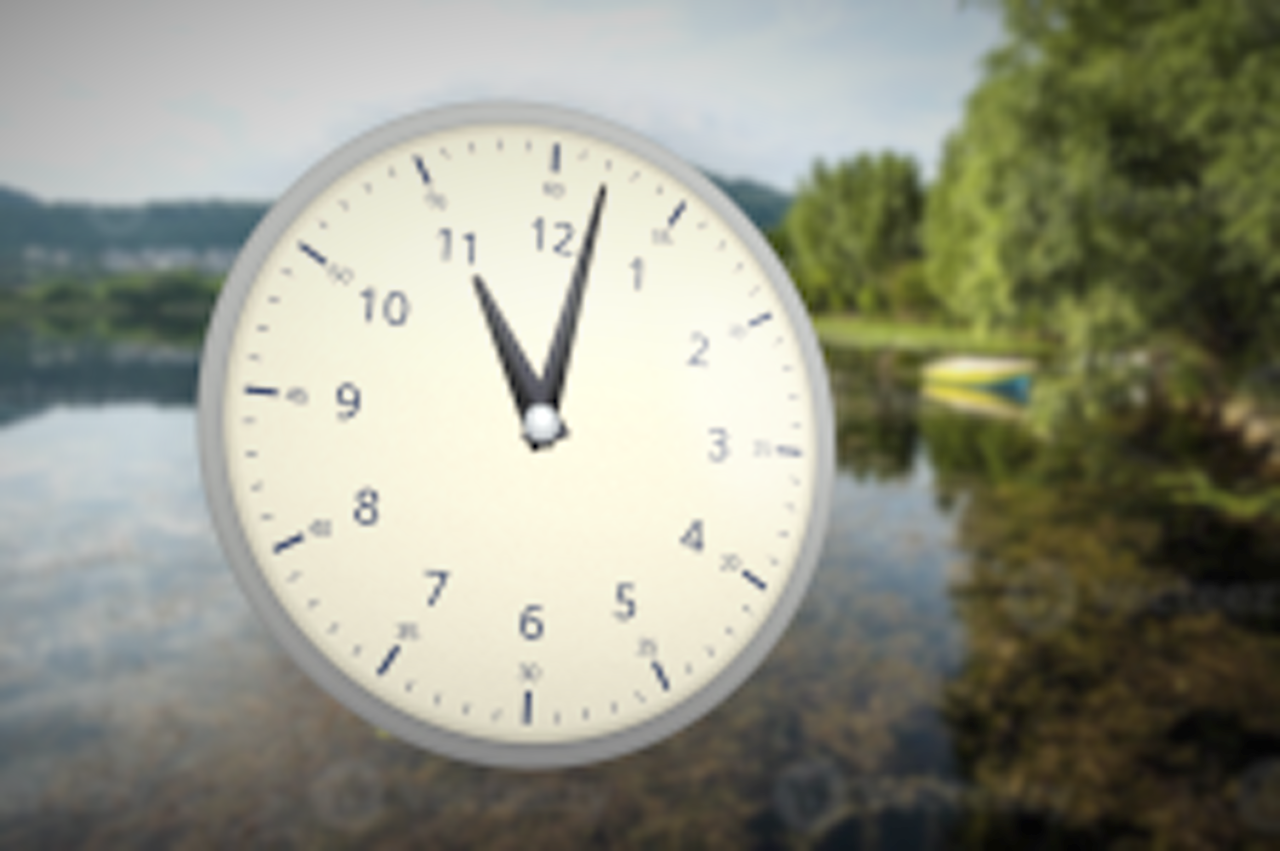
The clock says 11:02
